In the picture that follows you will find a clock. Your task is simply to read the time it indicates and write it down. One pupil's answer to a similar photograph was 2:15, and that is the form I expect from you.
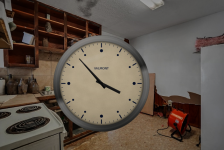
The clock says 3:53
